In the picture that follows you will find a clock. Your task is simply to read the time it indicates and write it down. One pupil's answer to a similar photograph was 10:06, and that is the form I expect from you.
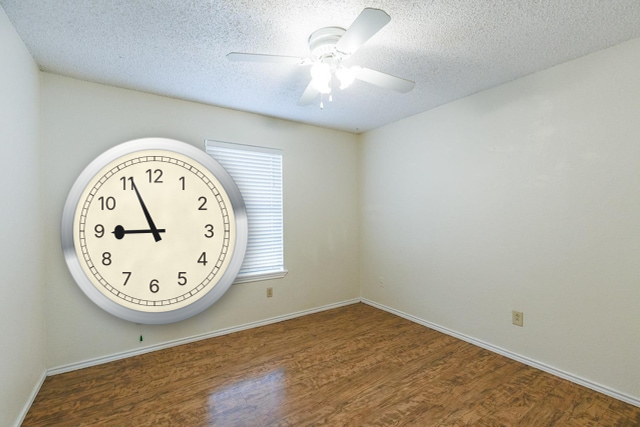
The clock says 8:56
